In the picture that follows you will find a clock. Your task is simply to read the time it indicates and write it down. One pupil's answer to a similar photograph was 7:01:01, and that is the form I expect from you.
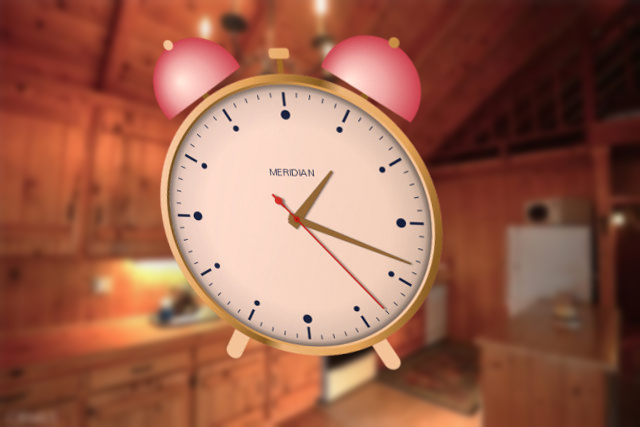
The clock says 1:18:23
